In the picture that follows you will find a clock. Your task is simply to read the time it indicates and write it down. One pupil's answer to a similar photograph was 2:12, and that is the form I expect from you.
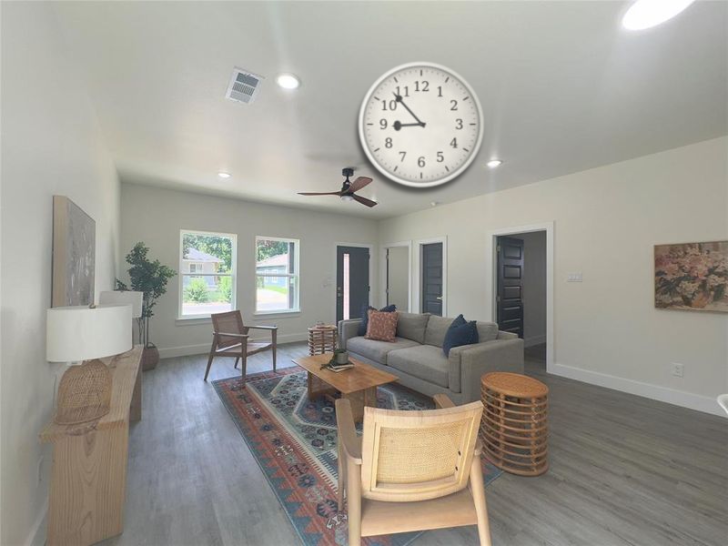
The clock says 8:53
